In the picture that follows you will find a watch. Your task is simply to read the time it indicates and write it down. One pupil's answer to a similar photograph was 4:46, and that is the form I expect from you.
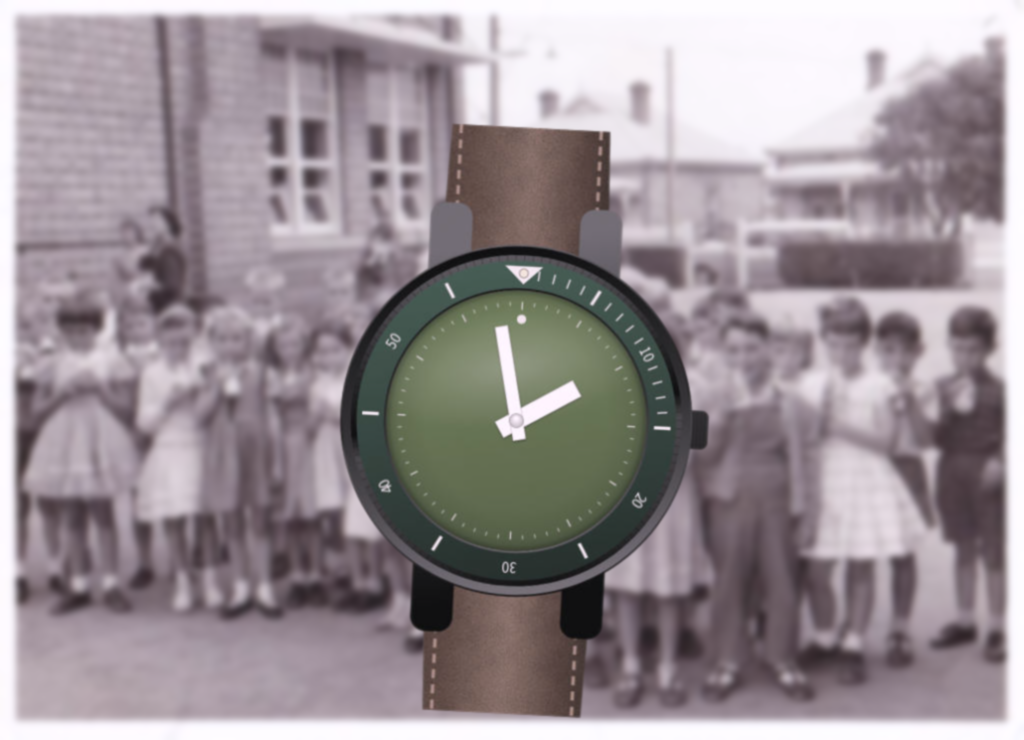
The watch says 1:58
